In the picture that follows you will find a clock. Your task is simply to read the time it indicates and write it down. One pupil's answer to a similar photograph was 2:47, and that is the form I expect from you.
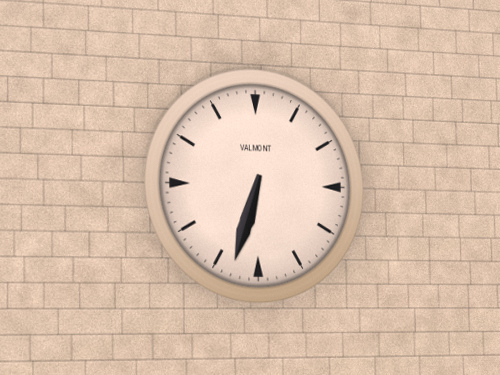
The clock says 6:33
